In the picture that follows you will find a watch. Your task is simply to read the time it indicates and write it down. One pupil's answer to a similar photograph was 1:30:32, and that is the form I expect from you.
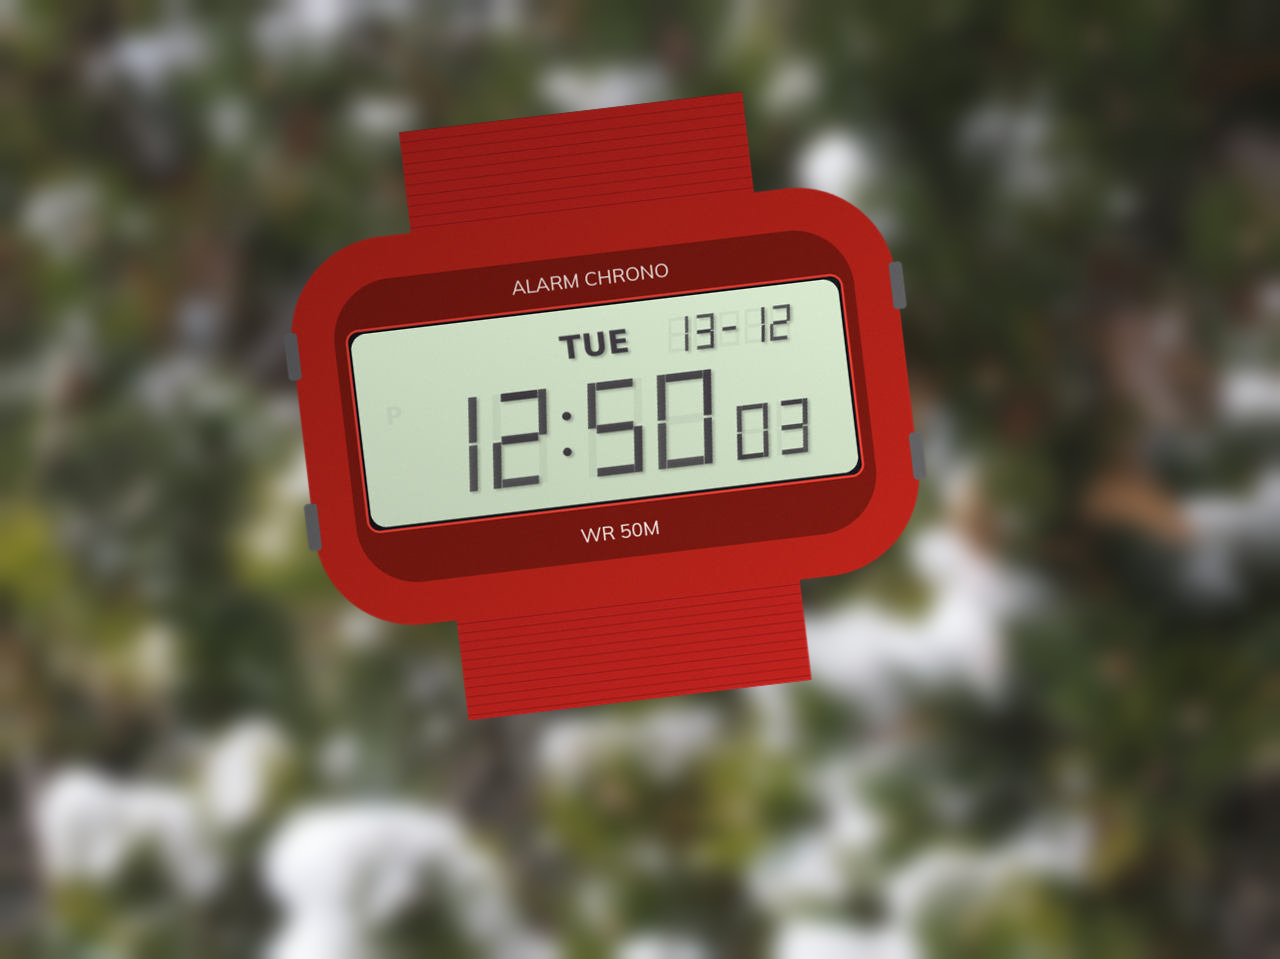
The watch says 12:50:03
